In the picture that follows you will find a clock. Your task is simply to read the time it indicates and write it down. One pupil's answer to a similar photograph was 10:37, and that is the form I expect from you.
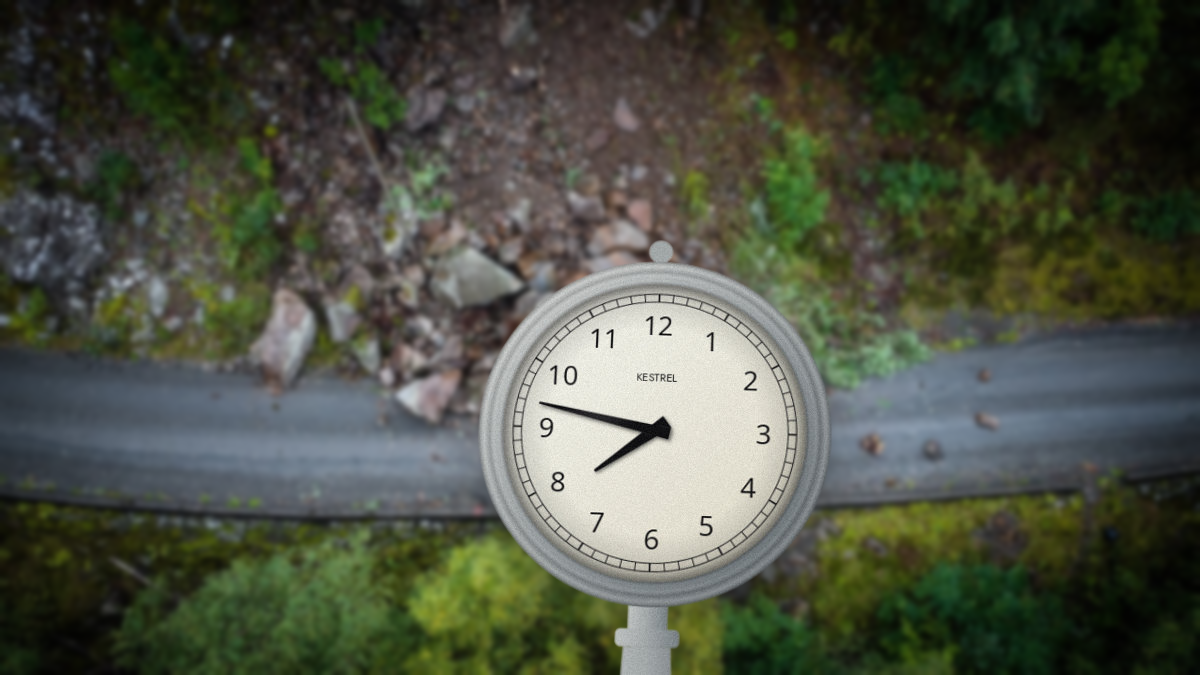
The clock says 7:47
